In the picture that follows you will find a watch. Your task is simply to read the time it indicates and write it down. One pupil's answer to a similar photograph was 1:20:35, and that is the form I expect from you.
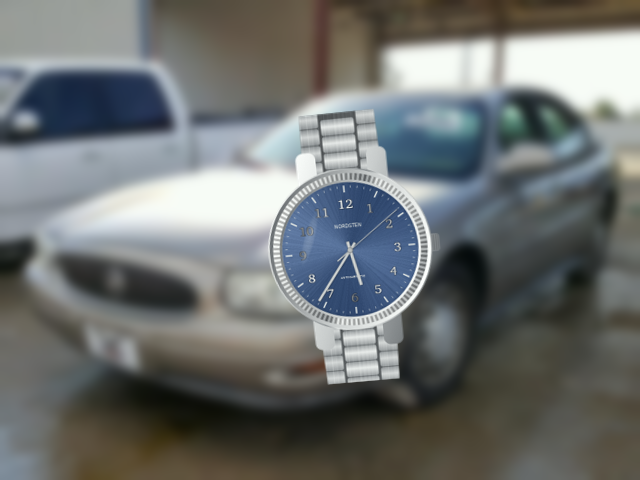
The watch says 5:36:09
